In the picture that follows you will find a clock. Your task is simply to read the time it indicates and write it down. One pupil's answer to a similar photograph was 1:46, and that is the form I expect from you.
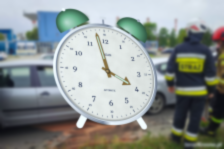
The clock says 3:58
